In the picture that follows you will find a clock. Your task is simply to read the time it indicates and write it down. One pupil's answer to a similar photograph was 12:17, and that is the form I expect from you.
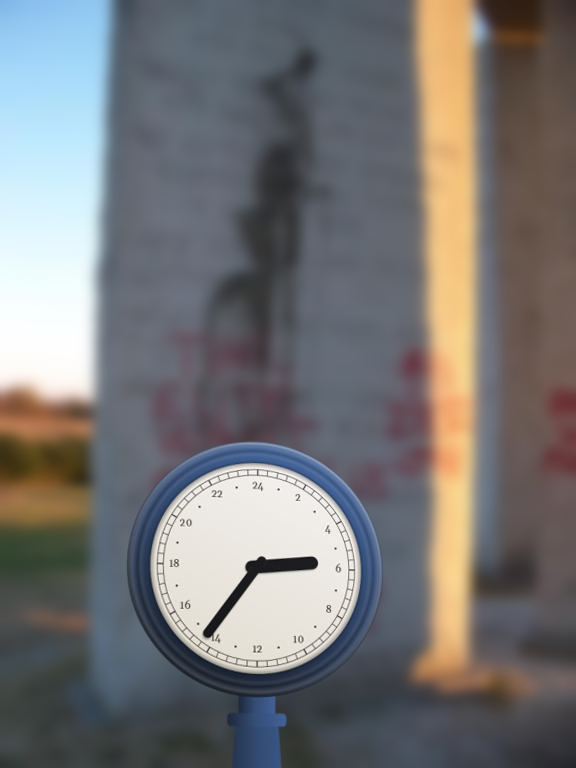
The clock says 5:36
